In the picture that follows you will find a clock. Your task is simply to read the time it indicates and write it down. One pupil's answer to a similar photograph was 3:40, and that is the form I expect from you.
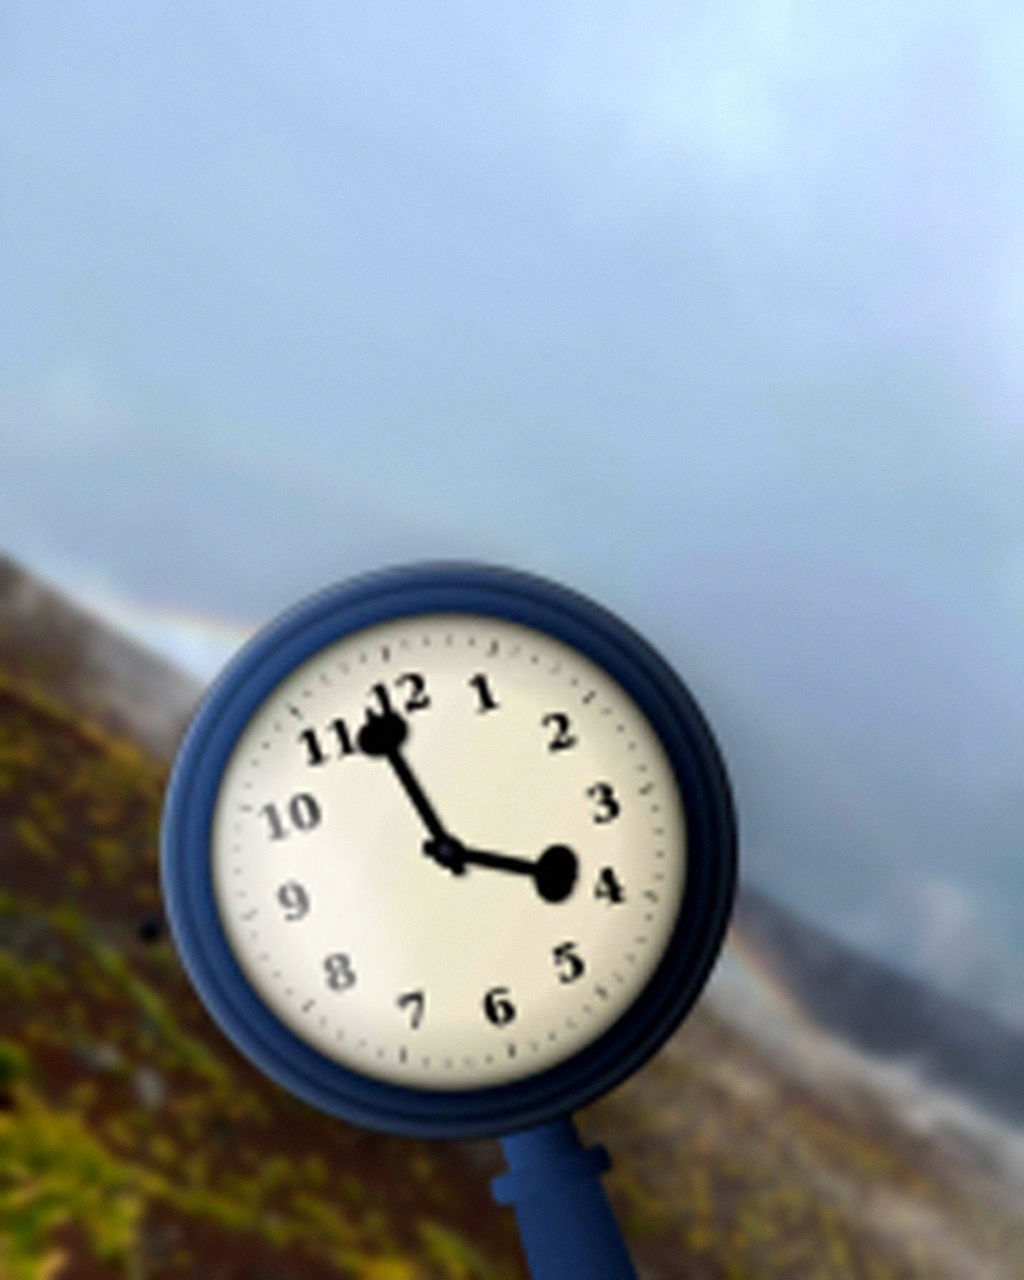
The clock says 3:58
